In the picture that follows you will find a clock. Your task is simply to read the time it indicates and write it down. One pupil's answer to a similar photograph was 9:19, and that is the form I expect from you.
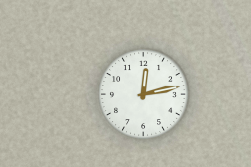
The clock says 12:13
